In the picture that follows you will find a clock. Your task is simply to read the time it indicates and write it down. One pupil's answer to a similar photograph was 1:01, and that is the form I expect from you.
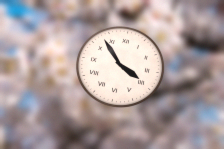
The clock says 3:53
